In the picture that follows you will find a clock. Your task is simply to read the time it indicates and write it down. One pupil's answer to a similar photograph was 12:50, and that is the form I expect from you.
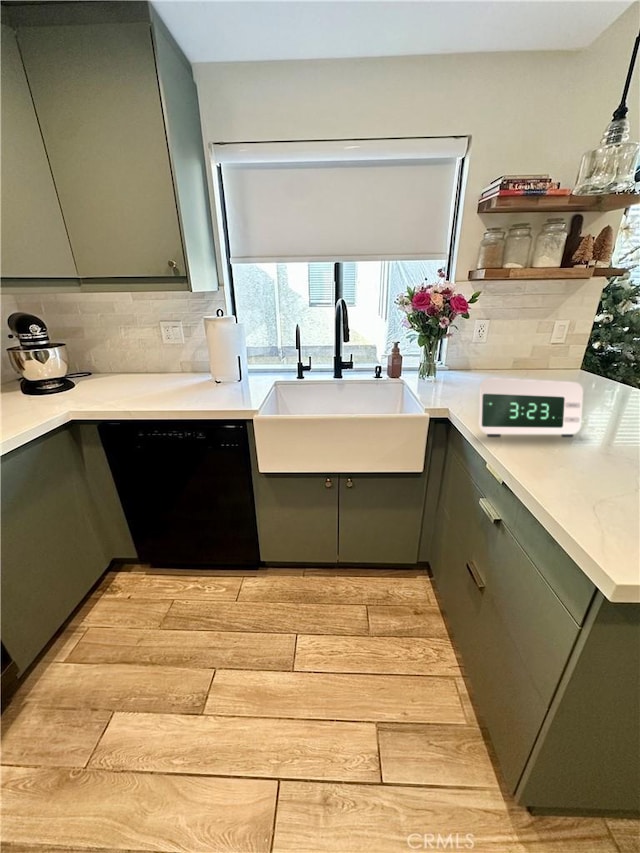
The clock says 3:23
